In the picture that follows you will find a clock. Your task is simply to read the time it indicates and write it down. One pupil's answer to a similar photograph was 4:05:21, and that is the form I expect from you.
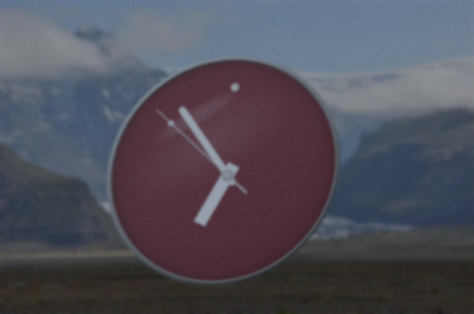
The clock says 6:53:52
